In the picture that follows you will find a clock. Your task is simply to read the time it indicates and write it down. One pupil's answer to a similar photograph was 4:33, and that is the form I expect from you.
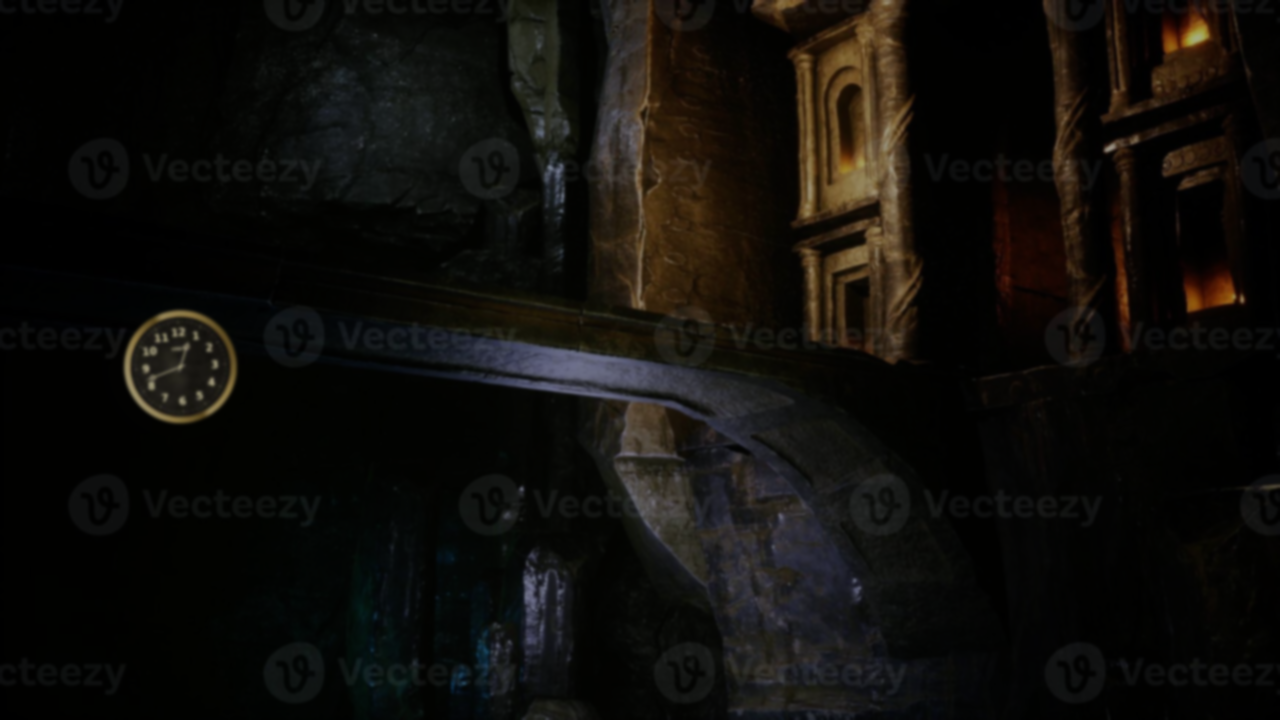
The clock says 12:42
